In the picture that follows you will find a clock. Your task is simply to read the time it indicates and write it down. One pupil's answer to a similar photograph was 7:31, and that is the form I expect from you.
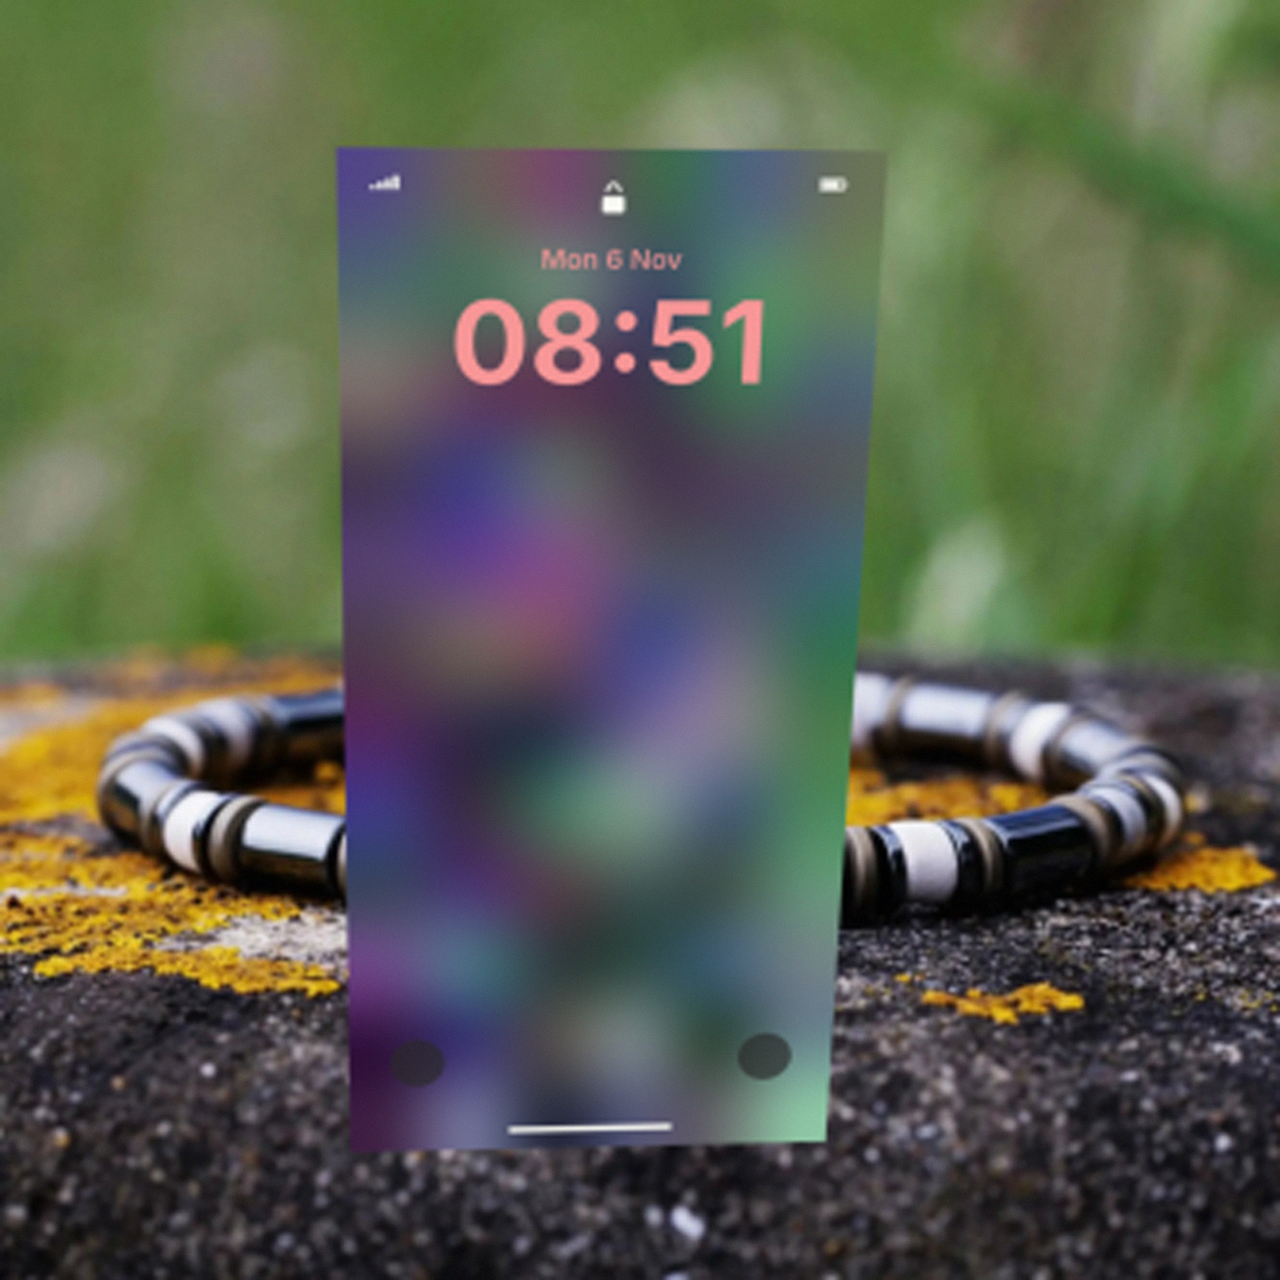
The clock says 8:51
